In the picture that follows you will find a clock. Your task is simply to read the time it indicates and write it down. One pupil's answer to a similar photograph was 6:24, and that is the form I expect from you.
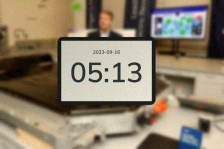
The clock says 5:13
